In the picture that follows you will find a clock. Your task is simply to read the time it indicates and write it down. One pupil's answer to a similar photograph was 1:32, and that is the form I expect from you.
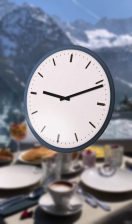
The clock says 9:11
